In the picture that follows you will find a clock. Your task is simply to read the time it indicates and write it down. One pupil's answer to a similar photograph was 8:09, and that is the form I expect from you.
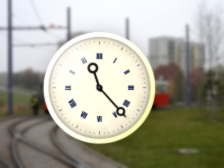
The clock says 11:23
